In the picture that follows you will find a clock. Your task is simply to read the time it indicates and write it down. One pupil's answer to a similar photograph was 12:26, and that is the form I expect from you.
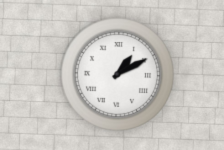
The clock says 1:10
